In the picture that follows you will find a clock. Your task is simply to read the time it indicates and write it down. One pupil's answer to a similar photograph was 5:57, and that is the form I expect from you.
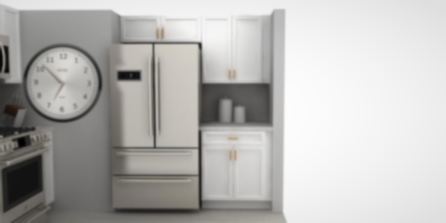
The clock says 6:52
